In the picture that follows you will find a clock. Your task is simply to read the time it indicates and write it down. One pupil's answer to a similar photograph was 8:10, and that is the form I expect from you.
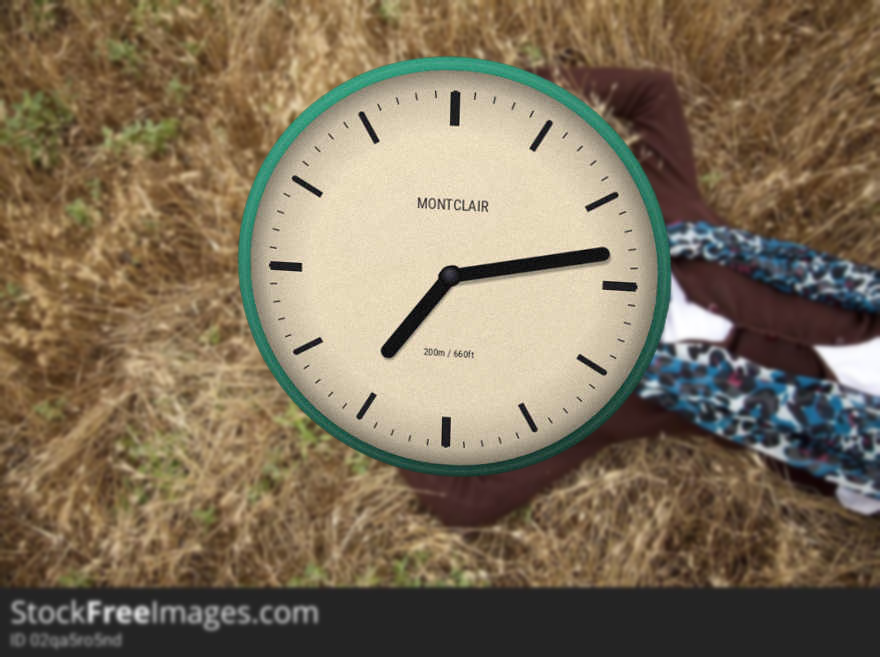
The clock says 7:13
